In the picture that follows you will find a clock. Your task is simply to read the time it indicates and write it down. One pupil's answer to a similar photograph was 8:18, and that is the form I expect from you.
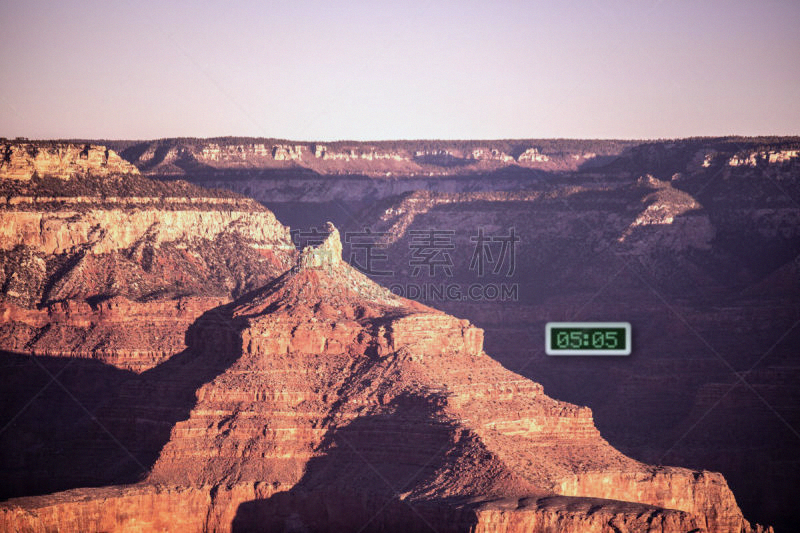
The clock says 5:05
